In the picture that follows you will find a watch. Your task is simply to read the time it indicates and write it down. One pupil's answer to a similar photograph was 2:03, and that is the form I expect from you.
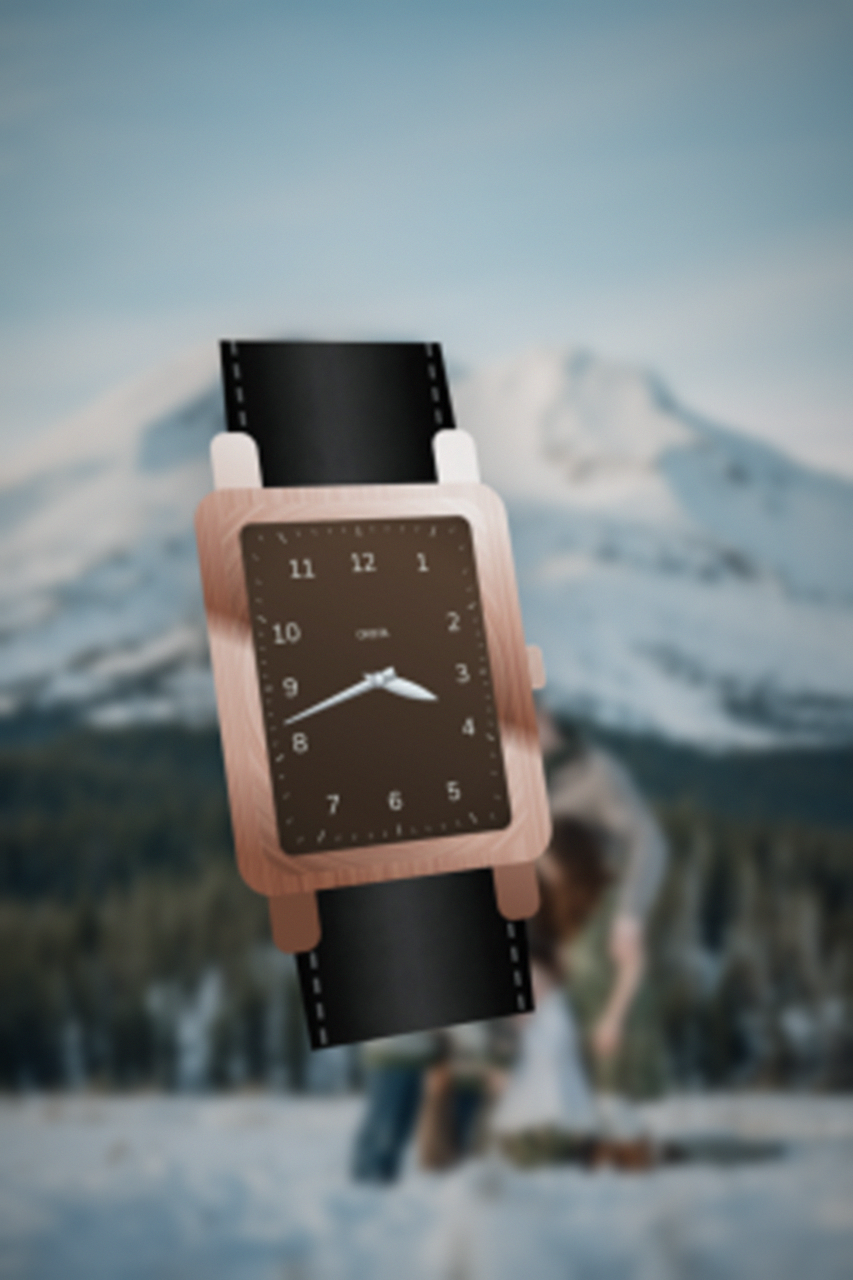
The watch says 3:42
